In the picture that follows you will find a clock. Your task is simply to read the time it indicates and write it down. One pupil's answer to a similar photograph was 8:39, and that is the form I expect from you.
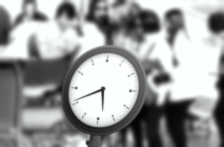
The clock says 5:41
